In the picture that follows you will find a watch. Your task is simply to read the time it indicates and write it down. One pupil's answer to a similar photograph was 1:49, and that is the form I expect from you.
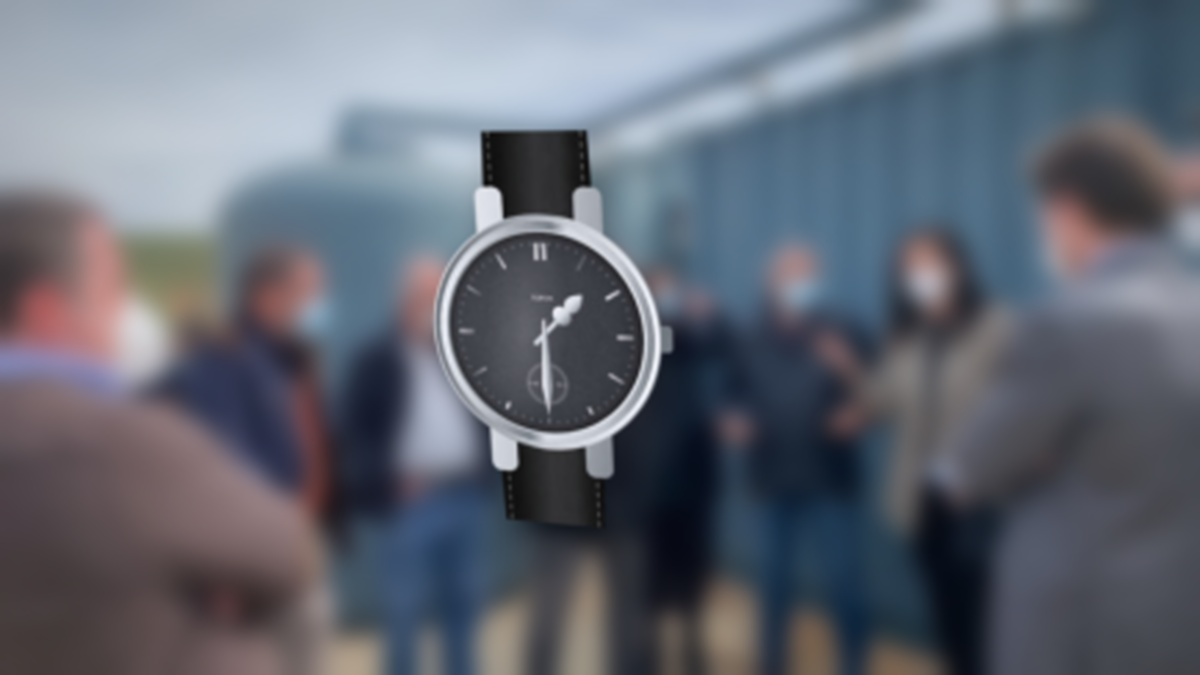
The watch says 1:30
